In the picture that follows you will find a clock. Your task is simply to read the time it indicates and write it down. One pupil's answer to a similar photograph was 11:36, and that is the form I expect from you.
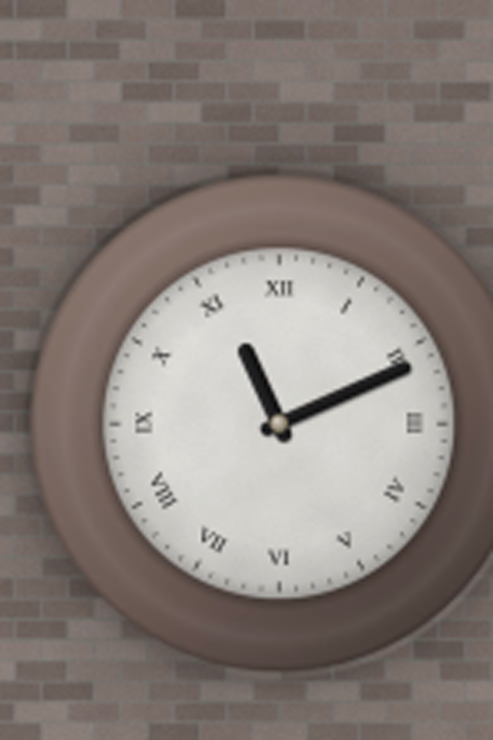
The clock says 11:11
